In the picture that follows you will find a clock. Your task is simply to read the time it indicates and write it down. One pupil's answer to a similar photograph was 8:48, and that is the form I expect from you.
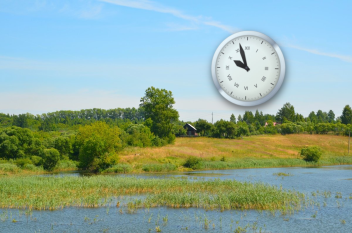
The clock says 9:57
